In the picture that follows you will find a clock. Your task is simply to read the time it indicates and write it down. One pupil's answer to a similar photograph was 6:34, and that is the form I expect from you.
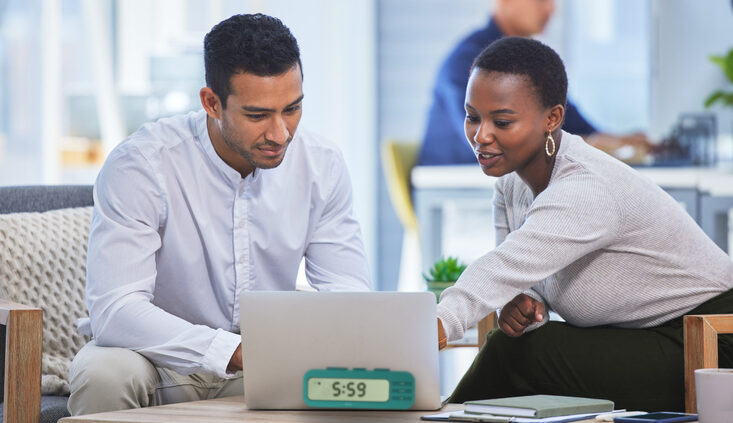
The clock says 5:59
